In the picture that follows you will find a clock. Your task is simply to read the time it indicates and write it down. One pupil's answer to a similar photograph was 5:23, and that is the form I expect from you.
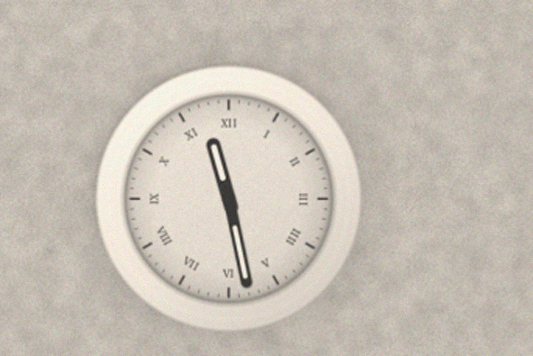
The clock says 11:28
